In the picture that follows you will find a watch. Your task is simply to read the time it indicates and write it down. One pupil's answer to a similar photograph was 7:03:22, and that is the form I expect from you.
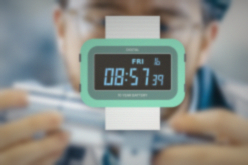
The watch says 8:57:39
